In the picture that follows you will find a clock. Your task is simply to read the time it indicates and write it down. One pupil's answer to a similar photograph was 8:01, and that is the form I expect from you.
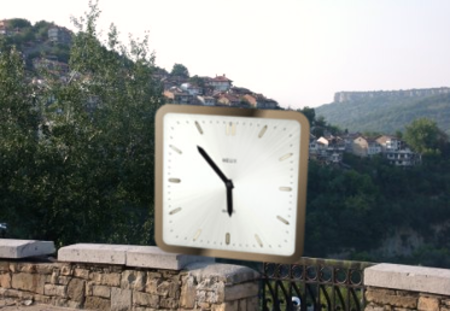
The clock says 5:53
